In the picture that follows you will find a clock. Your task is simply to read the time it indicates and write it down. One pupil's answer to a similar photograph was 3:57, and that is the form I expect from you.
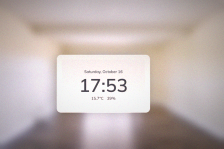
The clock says 17:53
